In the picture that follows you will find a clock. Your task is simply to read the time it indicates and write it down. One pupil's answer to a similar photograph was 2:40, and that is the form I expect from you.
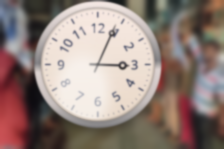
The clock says 3:04
